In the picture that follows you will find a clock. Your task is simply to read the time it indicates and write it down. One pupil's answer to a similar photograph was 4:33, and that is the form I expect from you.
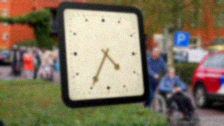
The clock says 4:35
